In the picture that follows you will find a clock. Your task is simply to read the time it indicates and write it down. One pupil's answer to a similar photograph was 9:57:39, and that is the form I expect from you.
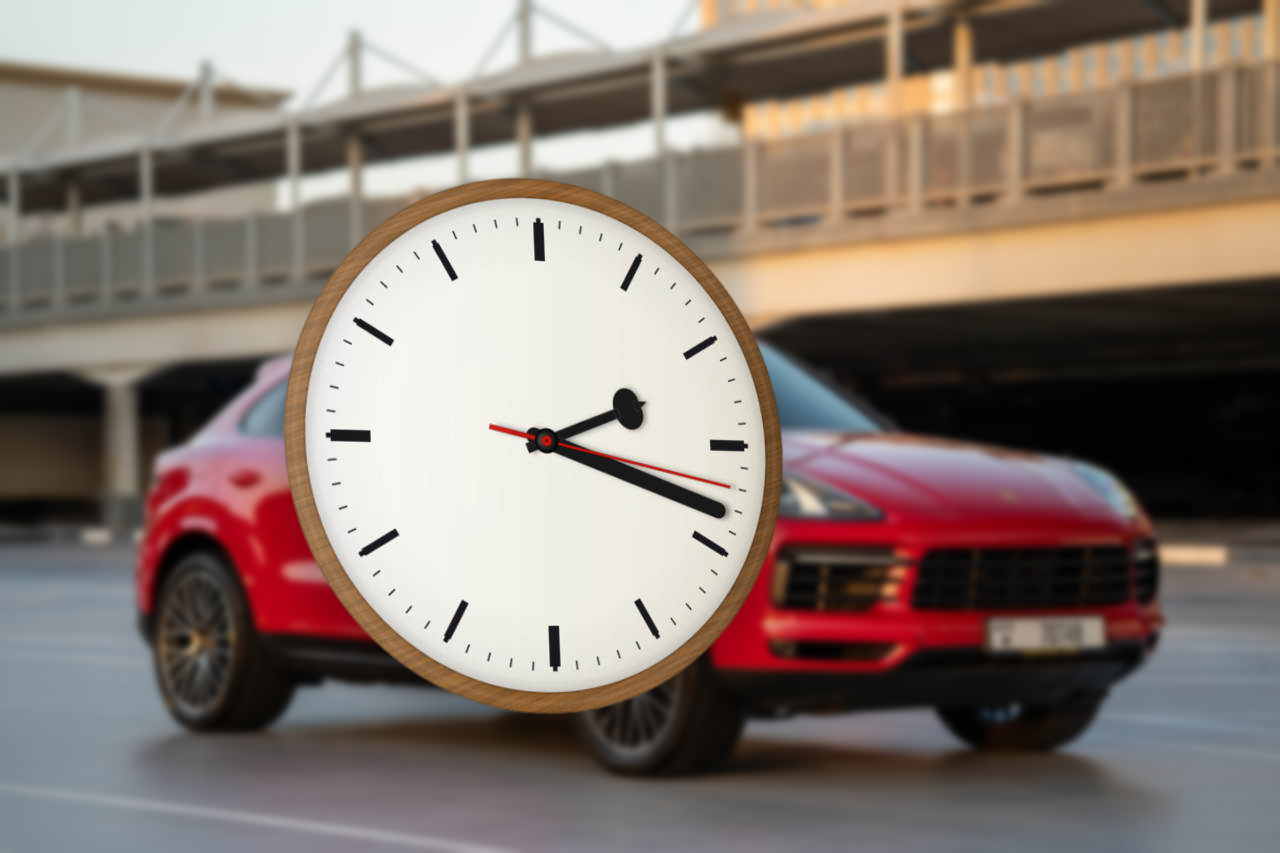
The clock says 2:18:17
